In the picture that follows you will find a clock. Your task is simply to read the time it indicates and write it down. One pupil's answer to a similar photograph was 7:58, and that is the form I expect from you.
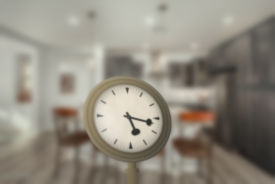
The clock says 5:17
